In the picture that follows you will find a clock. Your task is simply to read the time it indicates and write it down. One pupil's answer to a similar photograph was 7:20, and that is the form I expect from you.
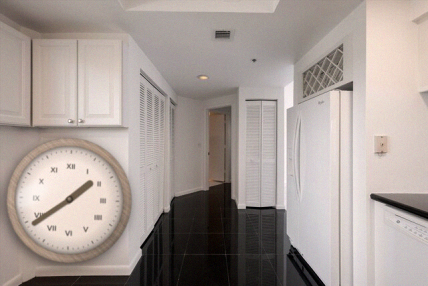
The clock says 1:39
